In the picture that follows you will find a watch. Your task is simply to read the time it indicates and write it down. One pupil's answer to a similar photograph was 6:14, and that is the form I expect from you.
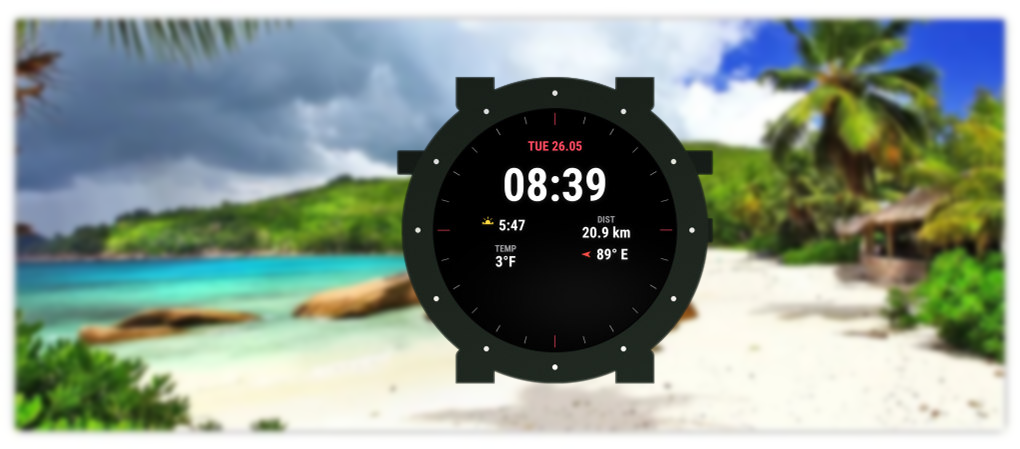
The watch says 8:39
